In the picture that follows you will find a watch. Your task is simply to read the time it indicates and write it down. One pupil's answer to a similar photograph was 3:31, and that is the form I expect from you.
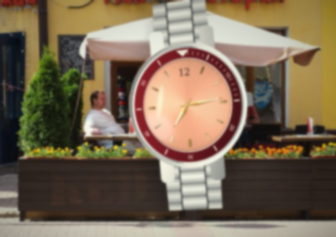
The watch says 7:14
